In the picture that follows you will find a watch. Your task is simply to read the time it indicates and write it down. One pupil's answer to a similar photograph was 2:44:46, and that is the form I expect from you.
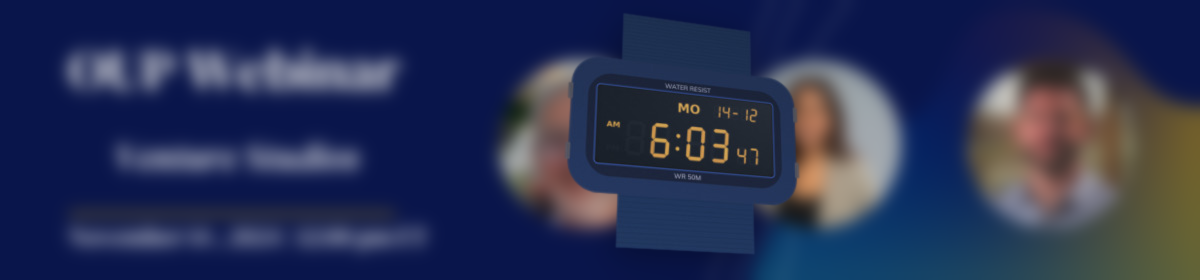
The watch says 6:03:47
